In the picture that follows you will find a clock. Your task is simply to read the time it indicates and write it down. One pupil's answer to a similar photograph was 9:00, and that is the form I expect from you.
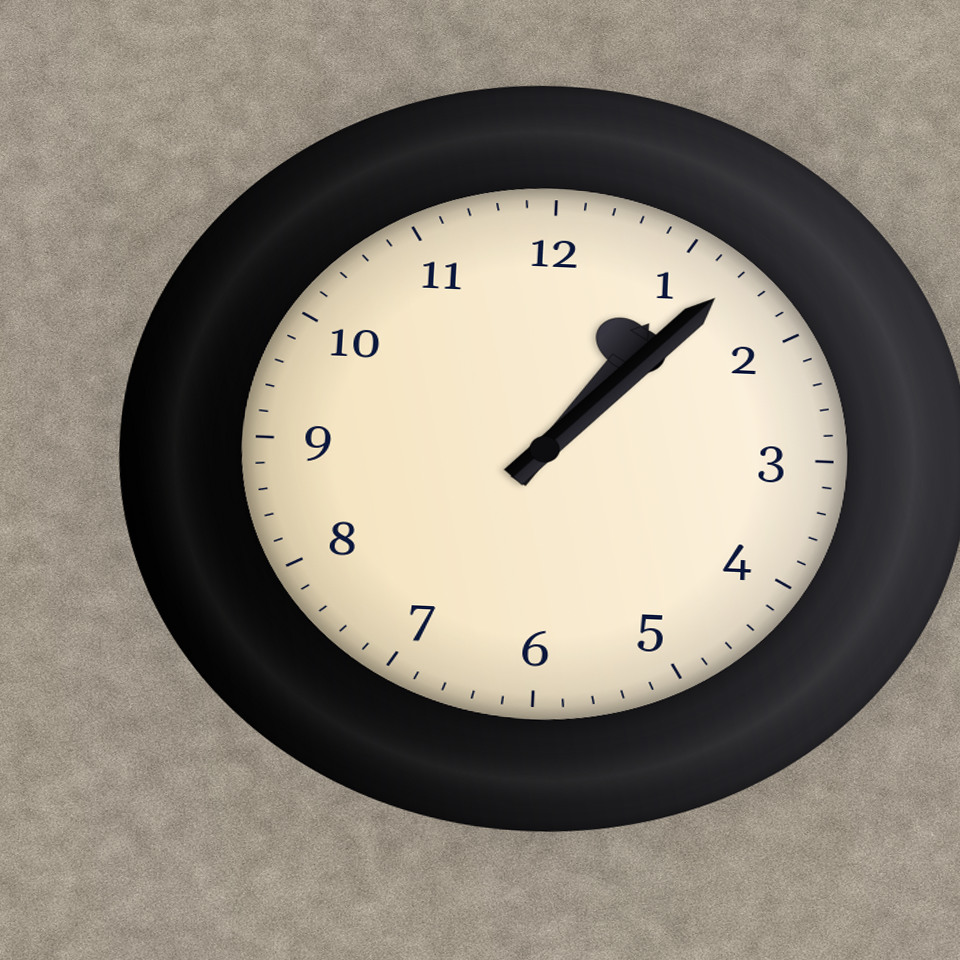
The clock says 1:07
